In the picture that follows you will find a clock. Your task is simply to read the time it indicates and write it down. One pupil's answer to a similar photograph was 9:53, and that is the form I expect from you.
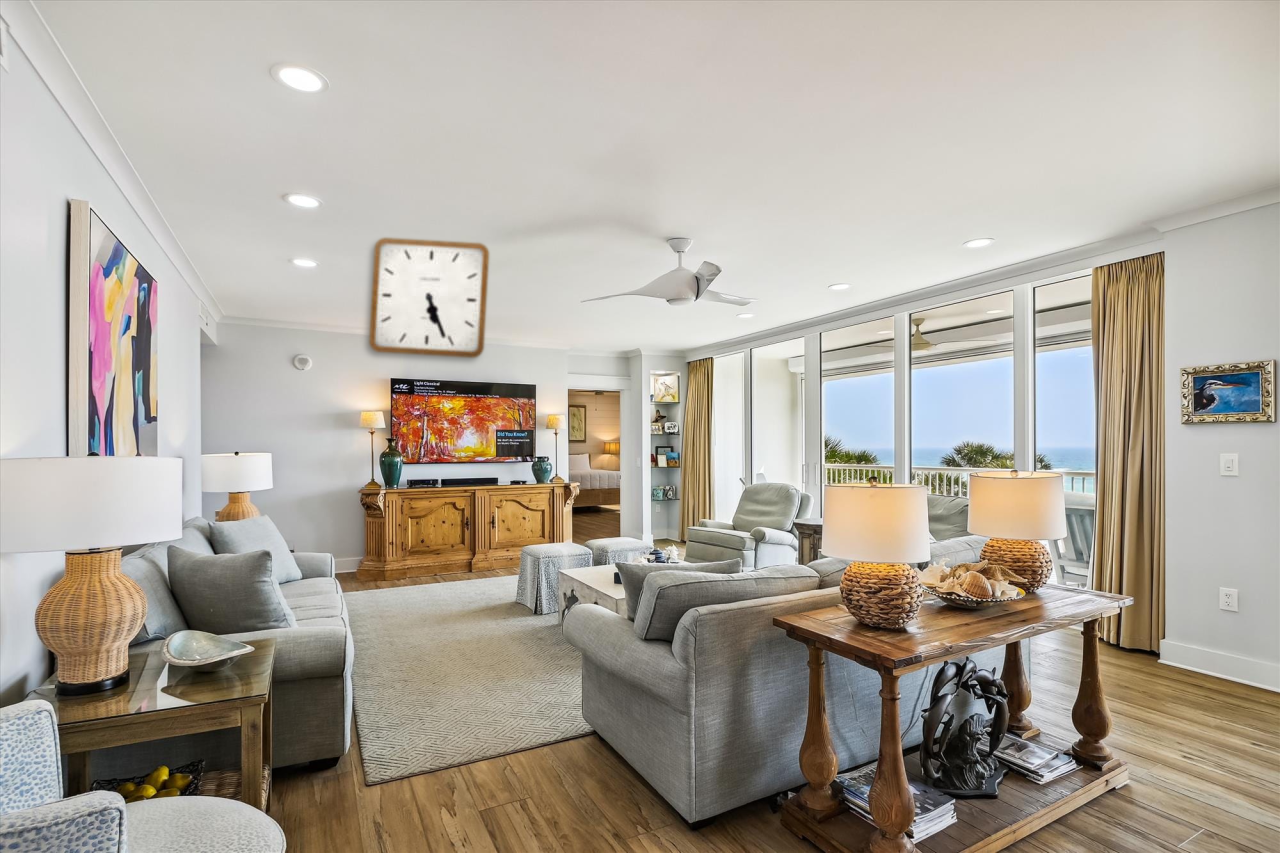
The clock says 5:26
